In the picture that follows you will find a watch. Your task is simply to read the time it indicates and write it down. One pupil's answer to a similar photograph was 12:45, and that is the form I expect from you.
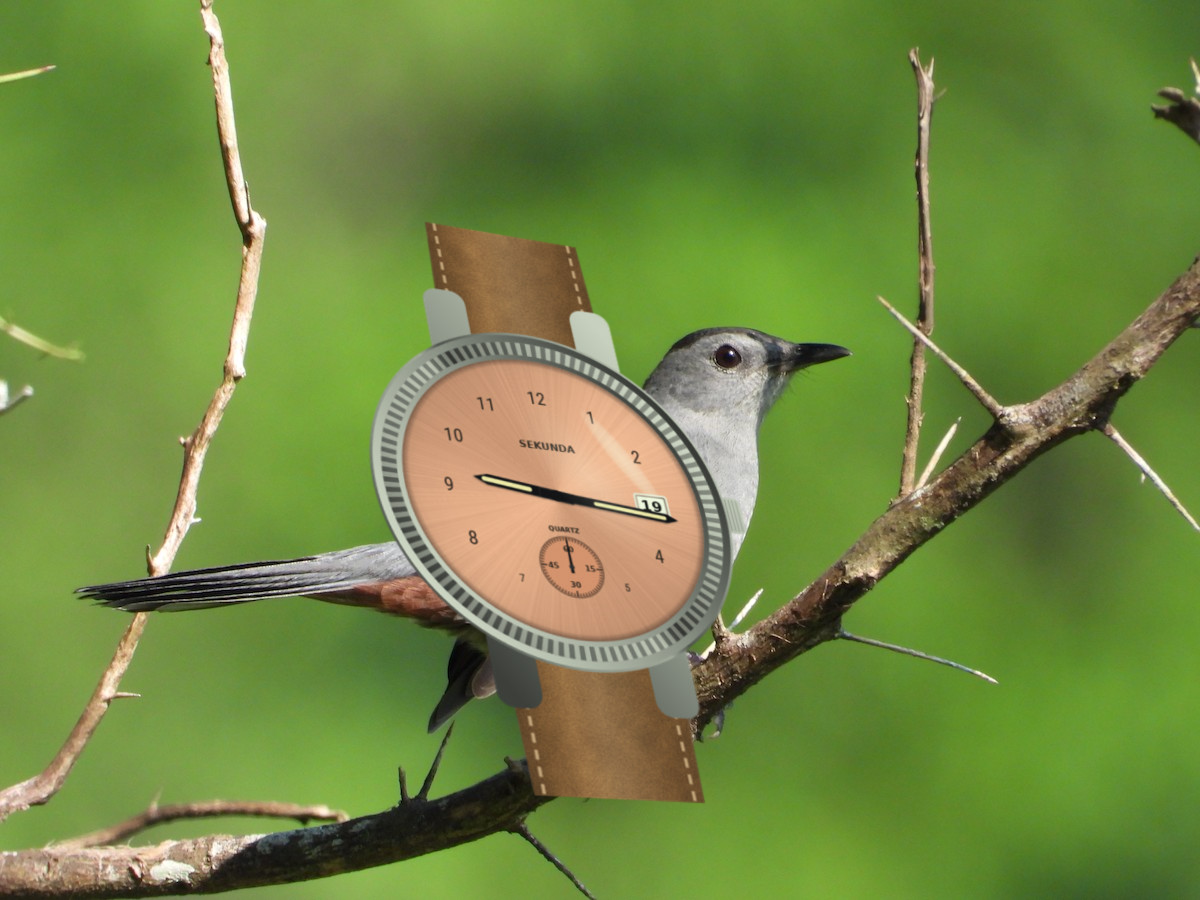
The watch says 9:16
